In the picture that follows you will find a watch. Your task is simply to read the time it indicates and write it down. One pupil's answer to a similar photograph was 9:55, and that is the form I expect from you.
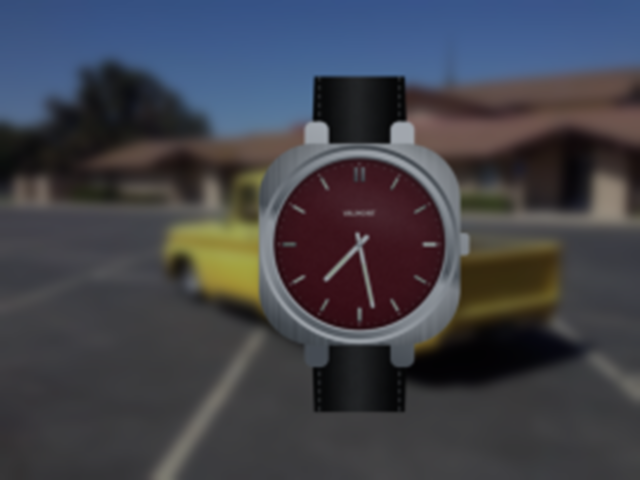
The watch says 7:28
